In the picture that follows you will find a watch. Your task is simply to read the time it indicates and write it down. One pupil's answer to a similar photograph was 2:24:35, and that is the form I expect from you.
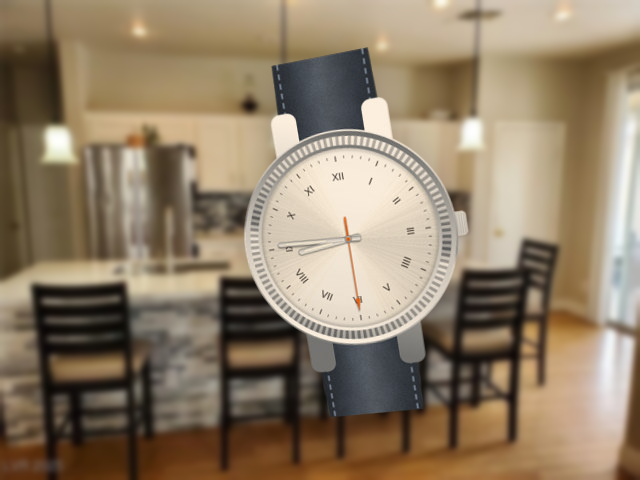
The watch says 8:45:30
